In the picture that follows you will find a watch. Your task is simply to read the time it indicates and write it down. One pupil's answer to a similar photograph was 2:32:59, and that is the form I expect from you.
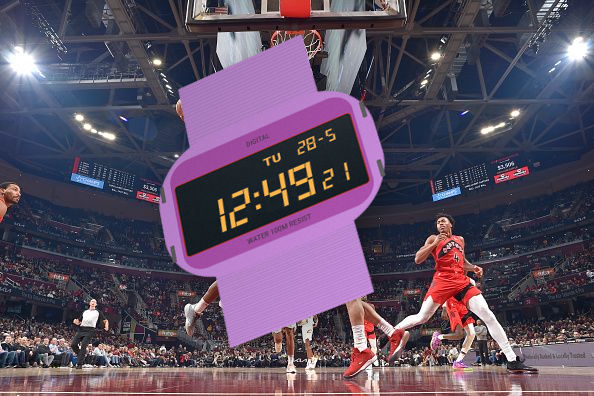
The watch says 12:49:21
